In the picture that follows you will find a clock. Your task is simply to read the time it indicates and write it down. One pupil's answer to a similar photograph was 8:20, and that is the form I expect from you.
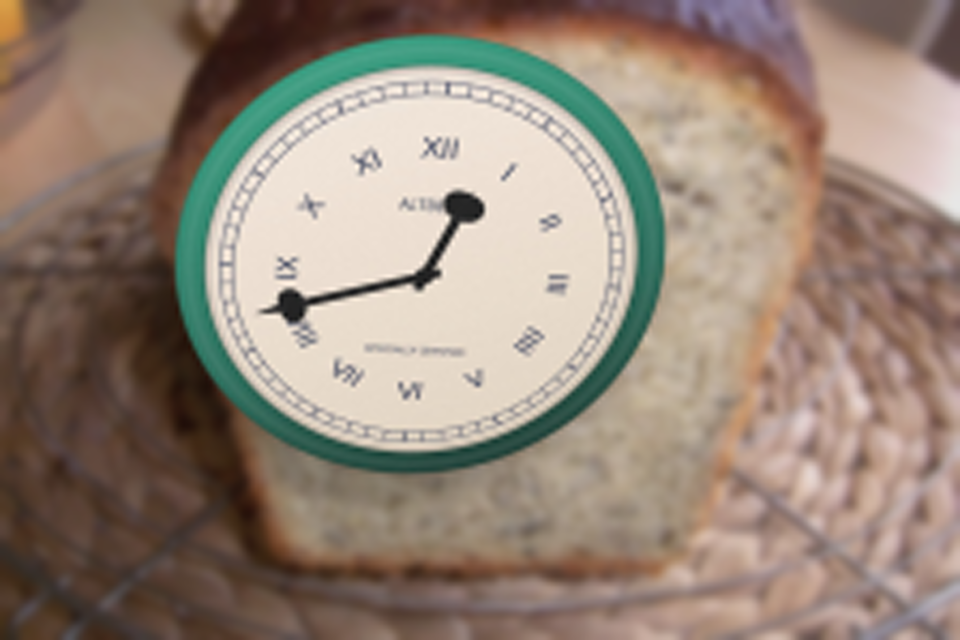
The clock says 12:42
